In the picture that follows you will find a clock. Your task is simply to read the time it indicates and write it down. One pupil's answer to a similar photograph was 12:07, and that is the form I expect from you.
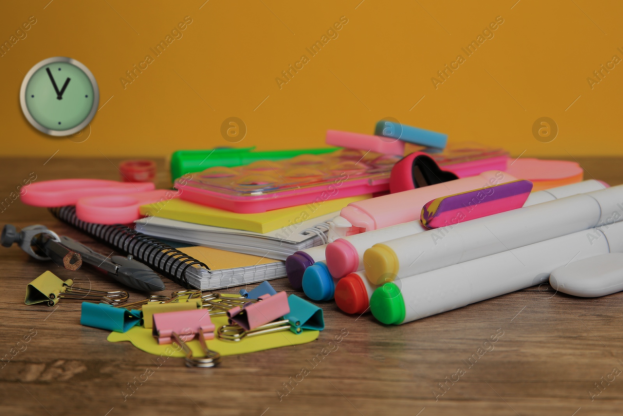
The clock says 12:56
